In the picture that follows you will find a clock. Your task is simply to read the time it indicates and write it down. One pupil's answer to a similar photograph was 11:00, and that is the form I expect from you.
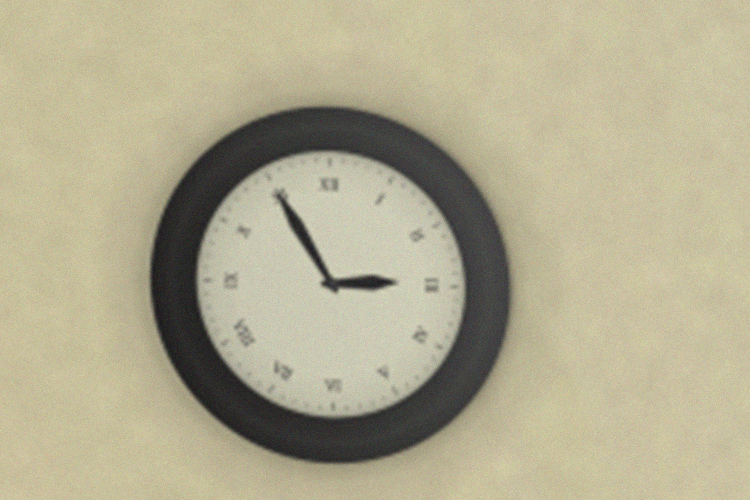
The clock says 2:55
